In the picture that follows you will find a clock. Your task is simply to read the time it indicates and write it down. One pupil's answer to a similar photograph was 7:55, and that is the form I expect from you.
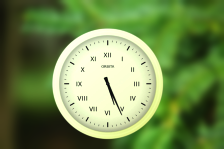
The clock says 5:26
